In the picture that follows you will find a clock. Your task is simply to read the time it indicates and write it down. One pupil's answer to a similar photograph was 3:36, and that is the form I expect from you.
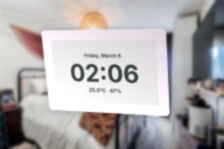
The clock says 2:06
